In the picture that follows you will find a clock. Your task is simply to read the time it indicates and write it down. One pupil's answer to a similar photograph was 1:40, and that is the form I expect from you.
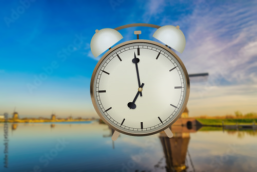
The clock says 6:59
